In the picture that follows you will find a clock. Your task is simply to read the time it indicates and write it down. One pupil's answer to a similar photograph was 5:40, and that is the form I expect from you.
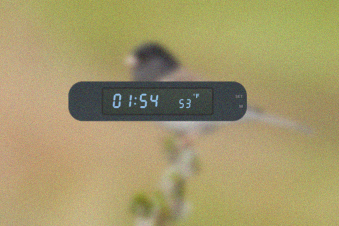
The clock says 1:54
